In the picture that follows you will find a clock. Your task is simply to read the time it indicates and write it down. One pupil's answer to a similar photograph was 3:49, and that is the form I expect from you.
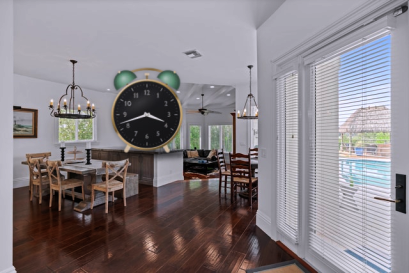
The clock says 3:42
